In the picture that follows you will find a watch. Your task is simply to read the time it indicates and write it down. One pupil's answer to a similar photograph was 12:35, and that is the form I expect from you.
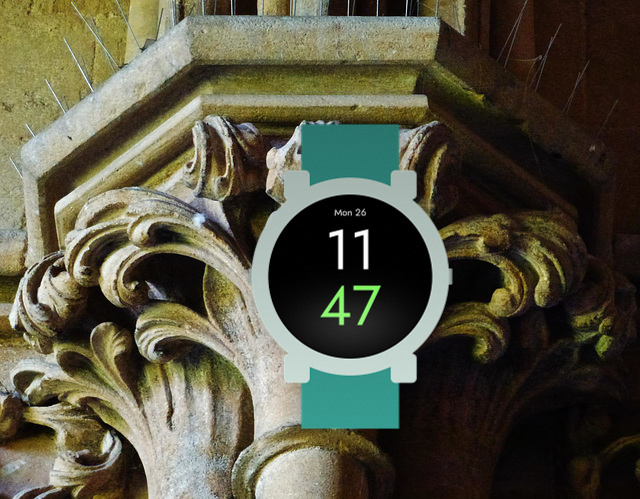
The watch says 11:47
